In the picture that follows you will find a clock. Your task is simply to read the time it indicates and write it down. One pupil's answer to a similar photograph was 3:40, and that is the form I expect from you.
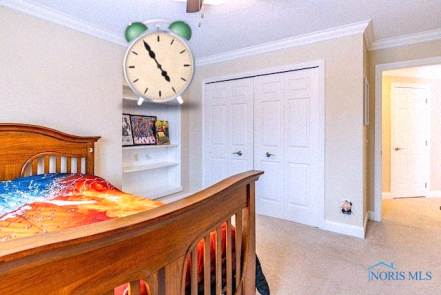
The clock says 4:55
